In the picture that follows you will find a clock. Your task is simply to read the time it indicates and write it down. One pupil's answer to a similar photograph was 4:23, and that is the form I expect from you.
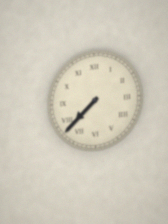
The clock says 7:38
